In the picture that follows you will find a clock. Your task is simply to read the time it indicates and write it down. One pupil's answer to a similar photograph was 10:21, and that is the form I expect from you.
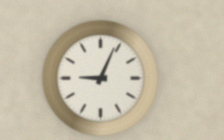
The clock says 9:04
